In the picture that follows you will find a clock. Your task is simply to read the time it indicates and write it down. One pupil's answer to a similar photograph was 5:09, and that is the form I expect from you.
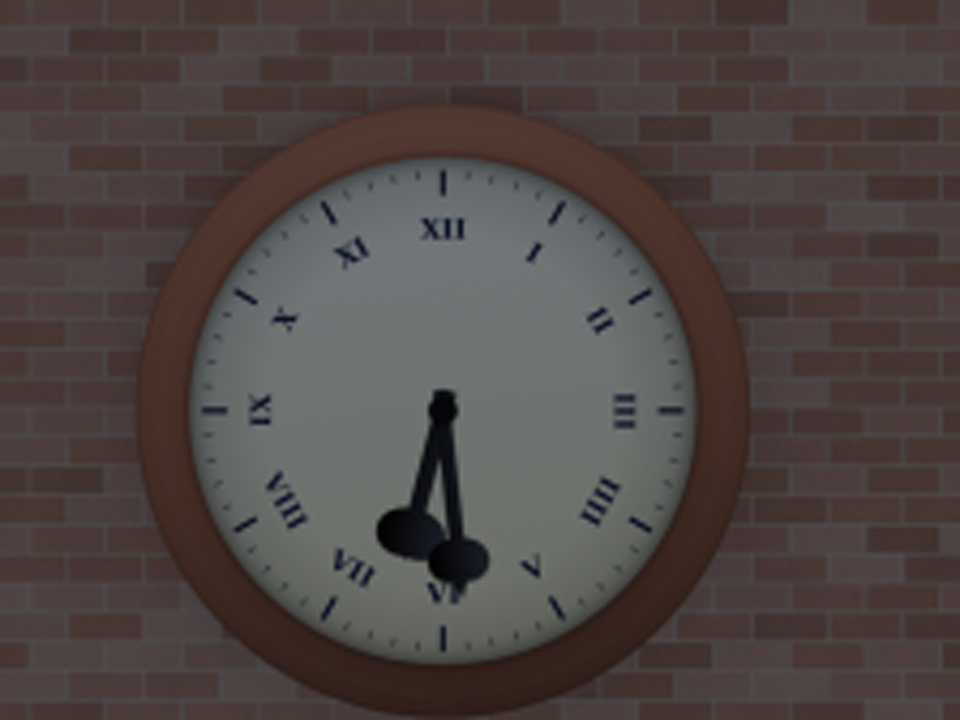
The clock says 6:29
